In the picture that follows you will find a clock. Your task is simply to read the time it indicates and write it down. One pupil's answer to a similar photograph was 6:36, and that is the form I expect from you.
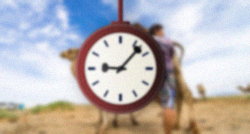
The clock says 9:07
